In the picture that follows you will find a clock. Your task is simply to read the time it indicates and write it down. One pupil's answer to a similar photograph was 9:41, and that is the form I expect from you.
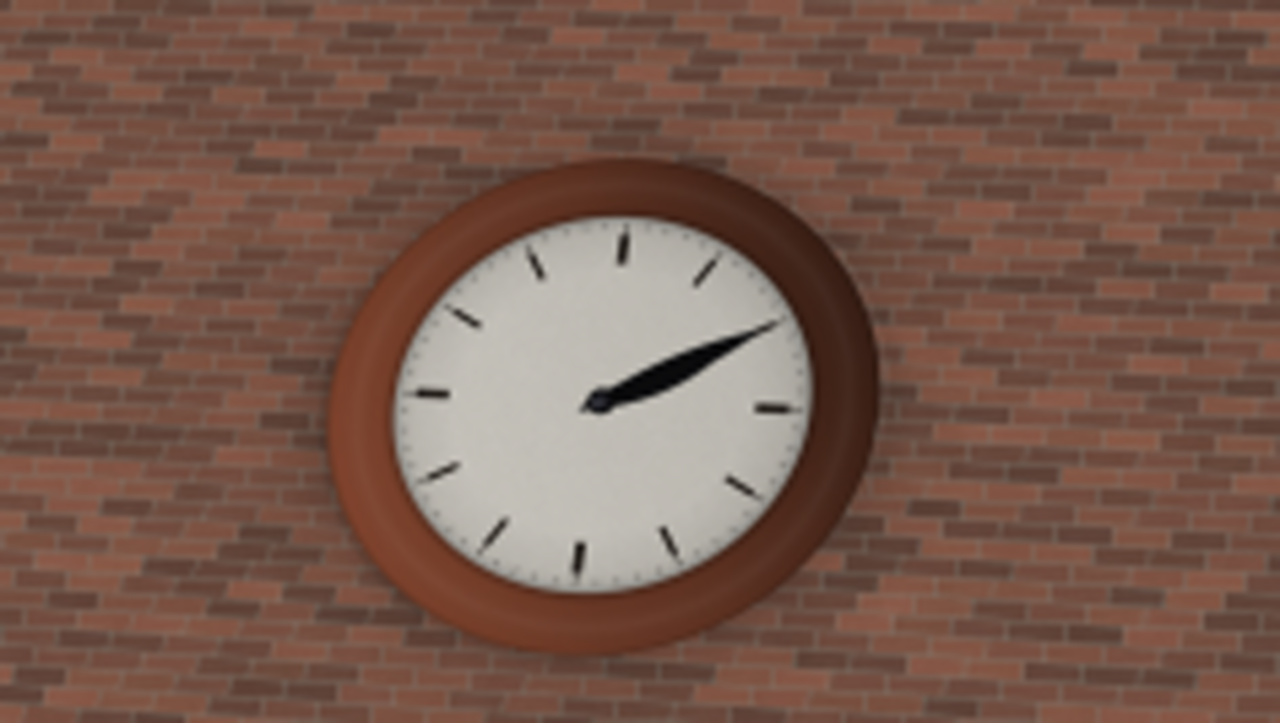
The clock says 2:10
